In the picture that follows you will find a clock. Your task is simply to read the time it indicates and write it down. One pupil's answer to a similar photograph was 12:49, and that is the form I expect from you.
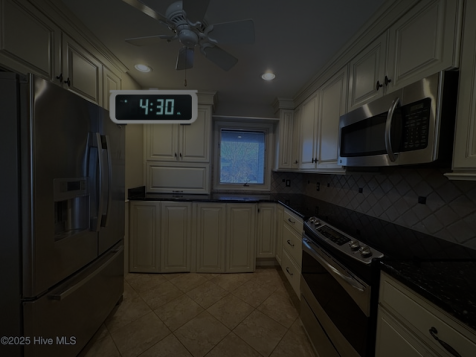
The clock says 4:30
